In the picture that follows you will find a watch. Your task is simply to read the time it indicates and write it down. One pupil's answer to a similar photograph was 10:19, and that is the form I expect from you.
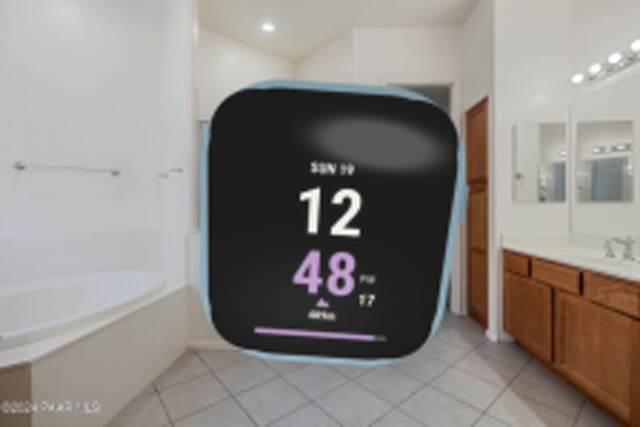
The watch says 12:48
